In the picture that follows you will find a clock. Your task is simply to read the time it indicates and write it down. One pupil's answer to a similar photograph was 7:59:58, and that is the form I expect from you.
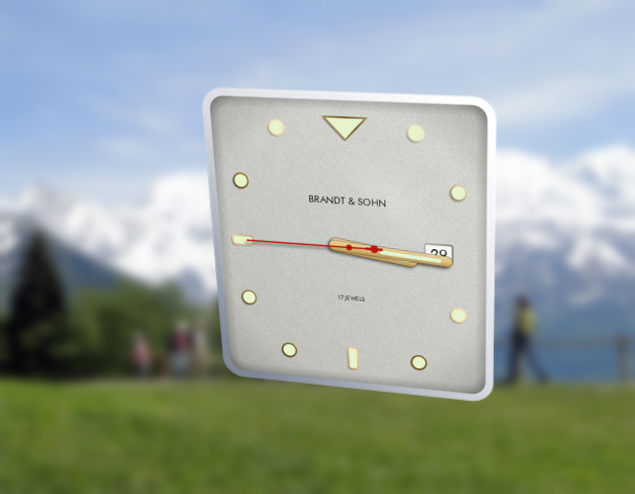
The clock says 3:15:45
